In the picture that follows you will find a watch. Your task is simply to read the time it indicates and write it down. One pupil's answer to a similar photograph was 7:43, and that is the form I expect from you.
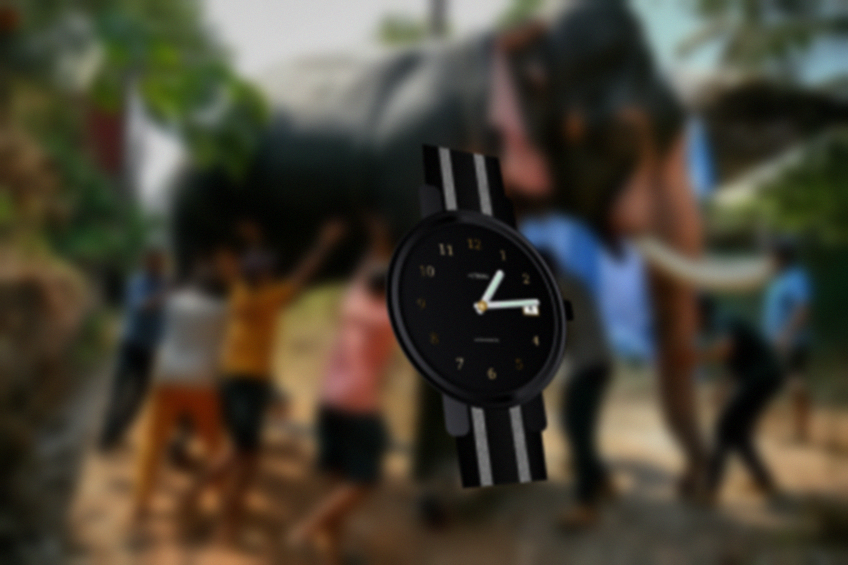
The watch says 1:14
